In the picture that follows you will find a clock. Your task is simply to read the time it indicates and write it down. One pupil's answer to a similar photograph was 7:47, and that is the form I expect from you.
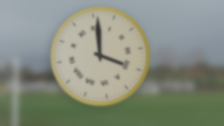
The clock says 4:01
